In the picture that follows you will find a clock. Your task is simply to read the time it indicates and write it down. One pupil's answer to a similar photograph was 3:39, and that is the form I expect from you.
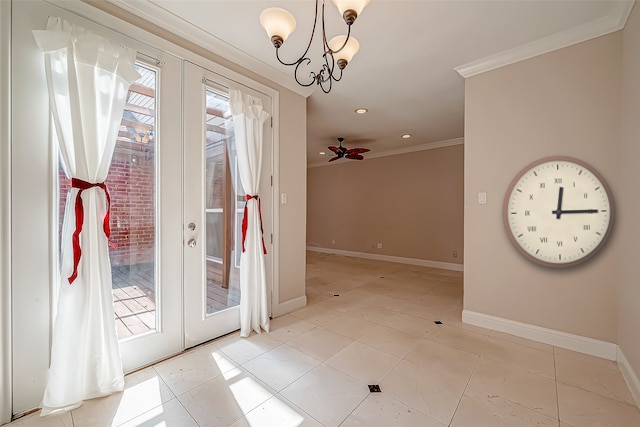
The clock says 12:15
